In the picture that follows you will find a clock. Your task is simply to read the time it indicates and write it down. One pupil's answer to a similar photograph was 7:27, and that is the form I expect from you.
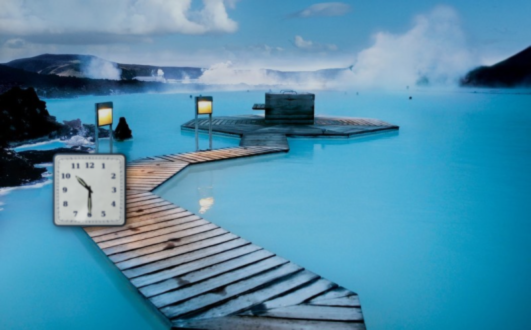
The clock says 10:30
